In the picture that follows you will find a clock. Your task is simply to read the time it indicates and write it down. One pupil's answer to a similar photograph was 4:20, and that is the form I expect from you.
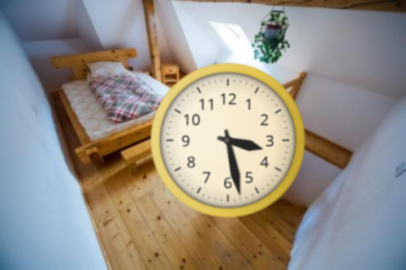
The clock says 3:28
